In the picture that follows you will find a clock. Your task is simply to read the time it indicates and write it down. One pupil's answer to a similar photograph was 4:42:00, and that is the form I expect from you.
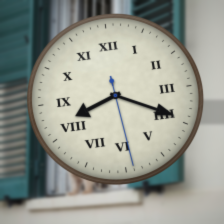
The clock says 8:19:29
